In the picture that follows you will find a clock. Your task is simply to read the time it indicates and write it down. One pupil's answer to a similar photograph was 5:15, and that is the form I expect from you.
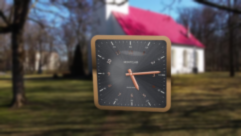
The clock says 5:14
